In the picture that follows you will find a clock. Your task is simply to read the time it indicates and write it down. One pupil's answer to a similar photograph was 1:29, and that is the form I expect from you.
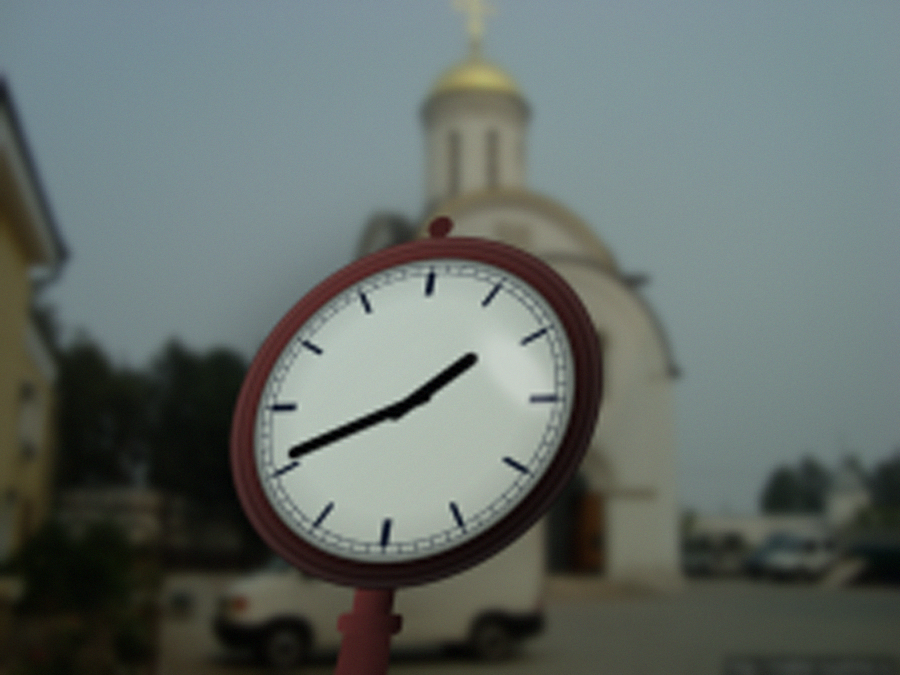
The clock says 1:41
